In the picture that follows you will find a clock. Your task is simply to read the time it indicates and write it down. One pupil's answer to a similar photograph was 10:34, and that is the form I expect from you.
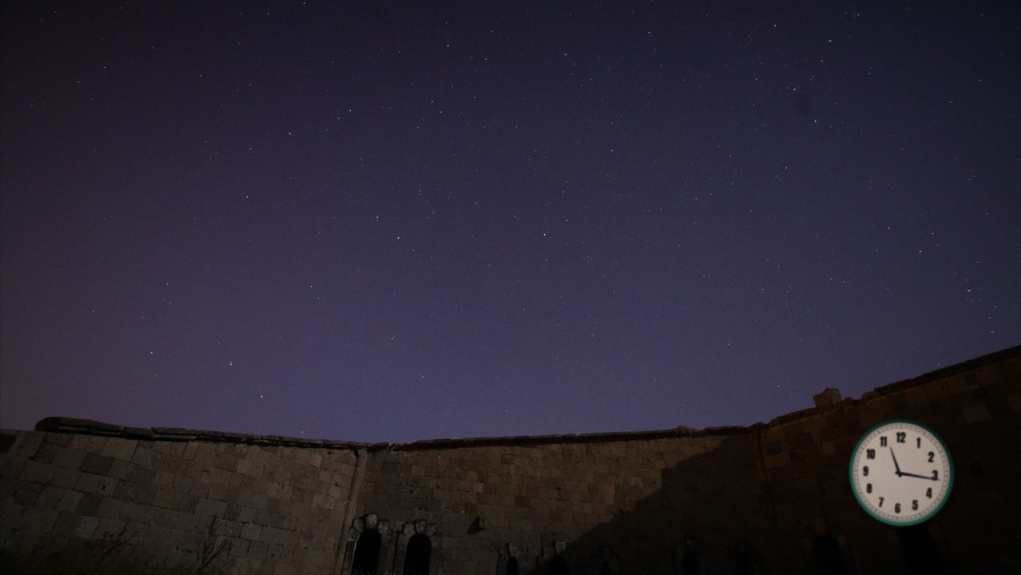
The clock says 11:16
